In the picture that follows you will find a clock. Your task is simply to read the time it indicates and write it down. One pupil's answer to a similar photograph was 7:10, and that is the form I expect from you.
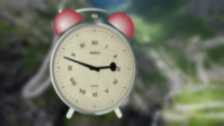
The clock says 2:48
